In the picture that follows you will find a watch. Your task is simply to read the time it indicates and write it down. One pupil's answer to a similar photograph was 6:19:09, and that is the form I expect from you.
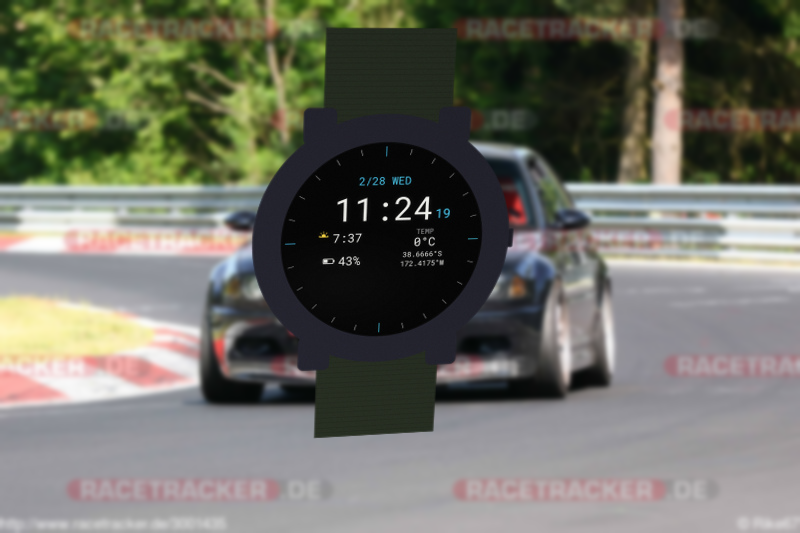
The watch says 11:24:19
